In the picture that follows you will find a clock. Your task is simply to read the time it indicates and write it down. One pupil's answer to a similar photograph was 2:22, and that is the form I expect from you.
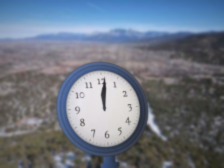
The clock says 12:01
